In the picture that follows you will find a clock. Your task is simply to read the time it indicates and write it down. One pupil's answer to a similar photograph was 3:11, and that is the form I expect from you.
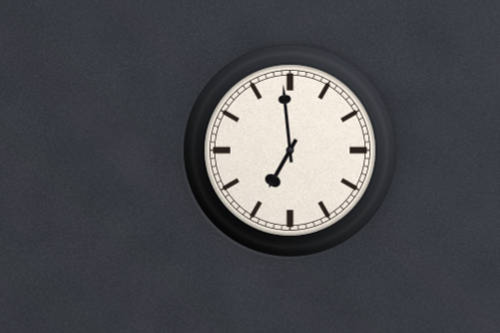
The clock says 6:59
